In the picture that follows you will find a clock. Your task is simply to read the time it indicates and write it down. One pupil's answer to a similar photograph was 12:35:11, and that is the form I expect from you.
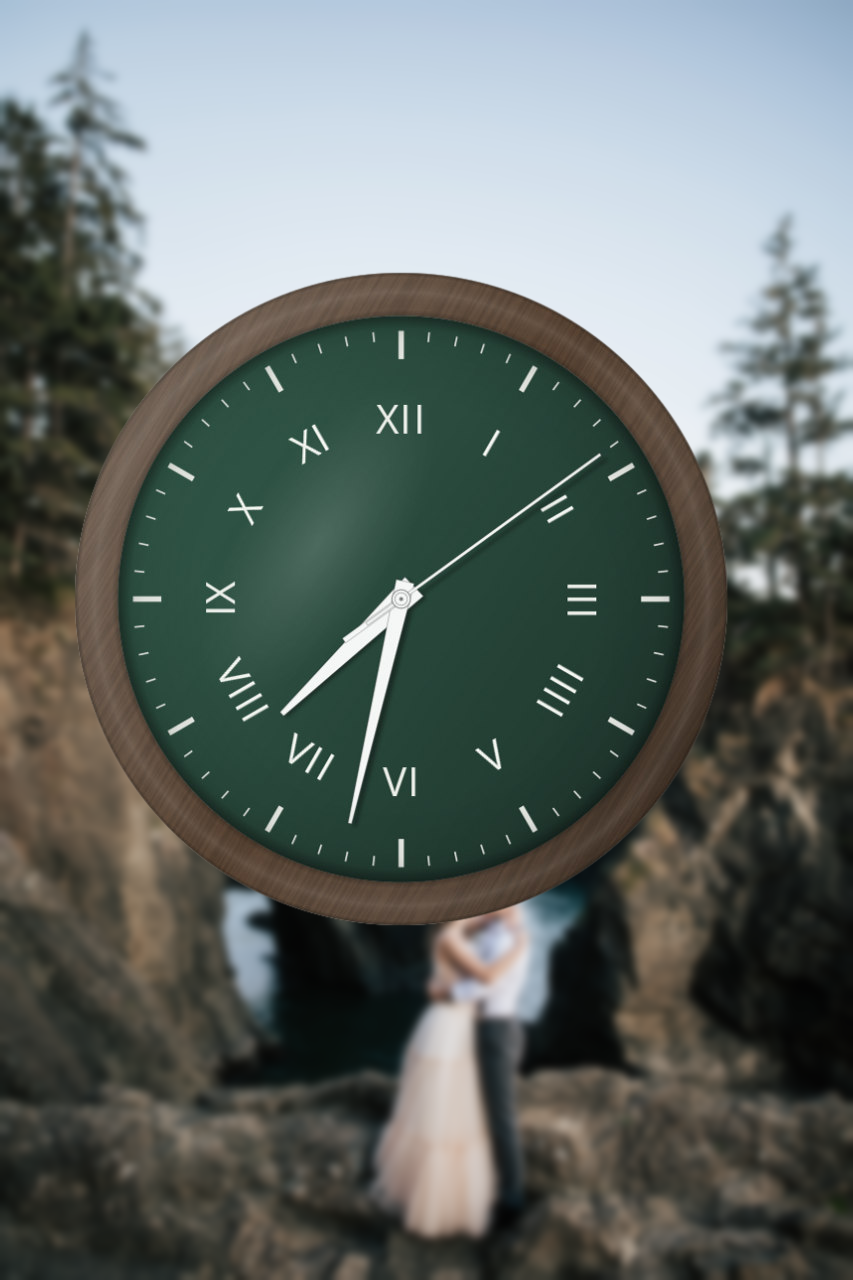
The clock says 7:32:09
